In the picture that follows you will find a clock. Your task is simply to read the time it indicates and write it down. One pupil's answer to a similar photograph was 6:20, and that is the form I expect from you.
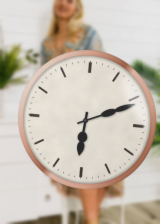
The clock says 6:11
